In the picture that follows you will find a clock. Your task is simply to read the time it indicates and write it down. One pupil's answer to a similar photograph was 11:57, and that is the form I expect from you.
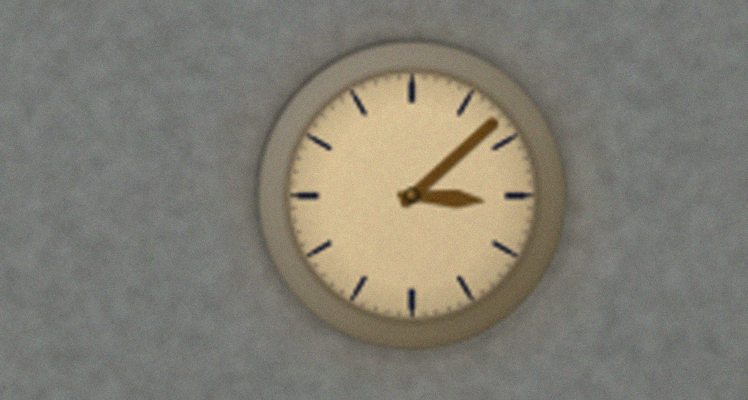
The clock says 3:08
